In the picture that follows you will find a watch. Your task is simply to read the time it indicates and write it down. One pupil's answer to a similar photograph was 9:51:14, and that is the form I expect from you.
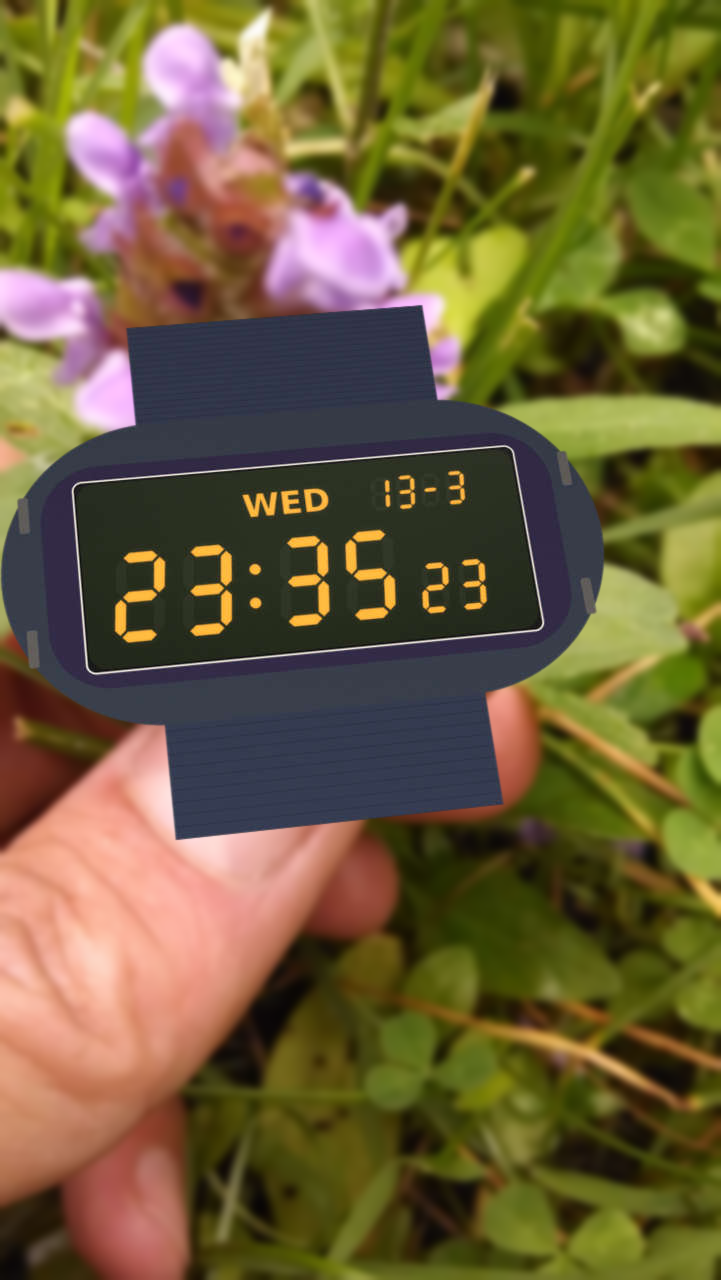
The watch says 23:35:23
